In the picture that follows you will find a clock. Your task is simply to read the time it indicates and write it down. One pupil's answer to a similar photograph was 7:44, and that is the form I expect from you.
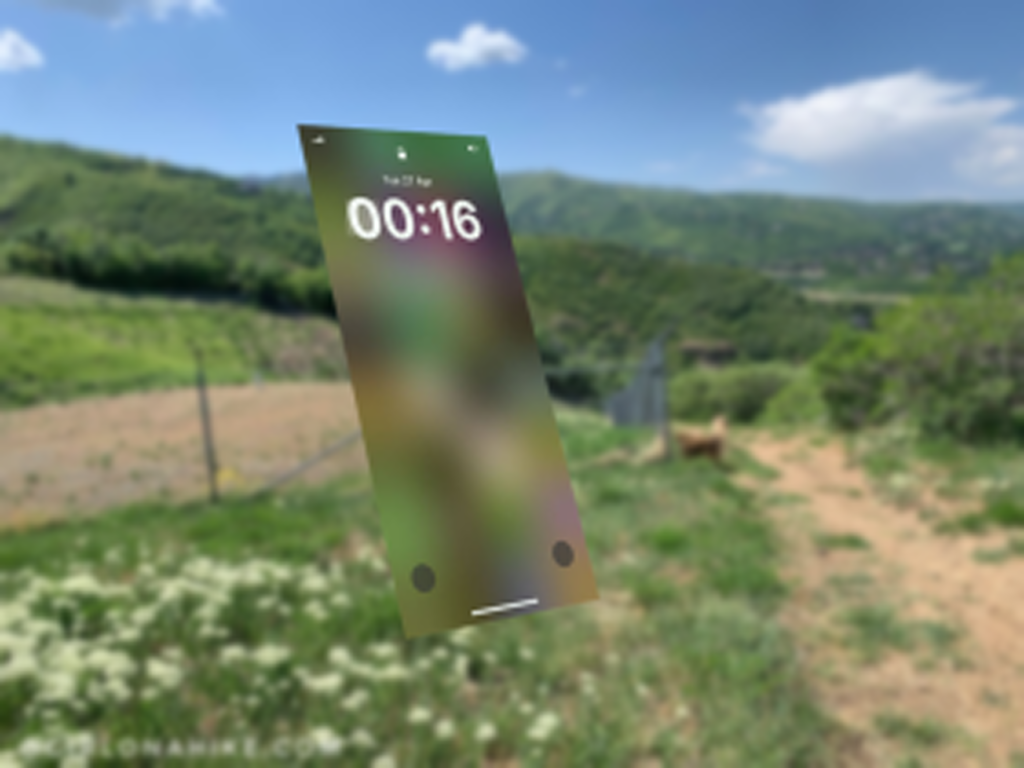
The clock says 0:16
